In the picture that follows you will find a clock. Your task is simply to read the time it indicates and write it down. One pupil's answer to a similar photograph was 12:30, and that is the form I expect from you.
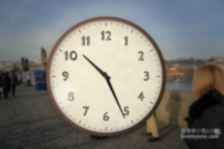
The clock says 10:26
